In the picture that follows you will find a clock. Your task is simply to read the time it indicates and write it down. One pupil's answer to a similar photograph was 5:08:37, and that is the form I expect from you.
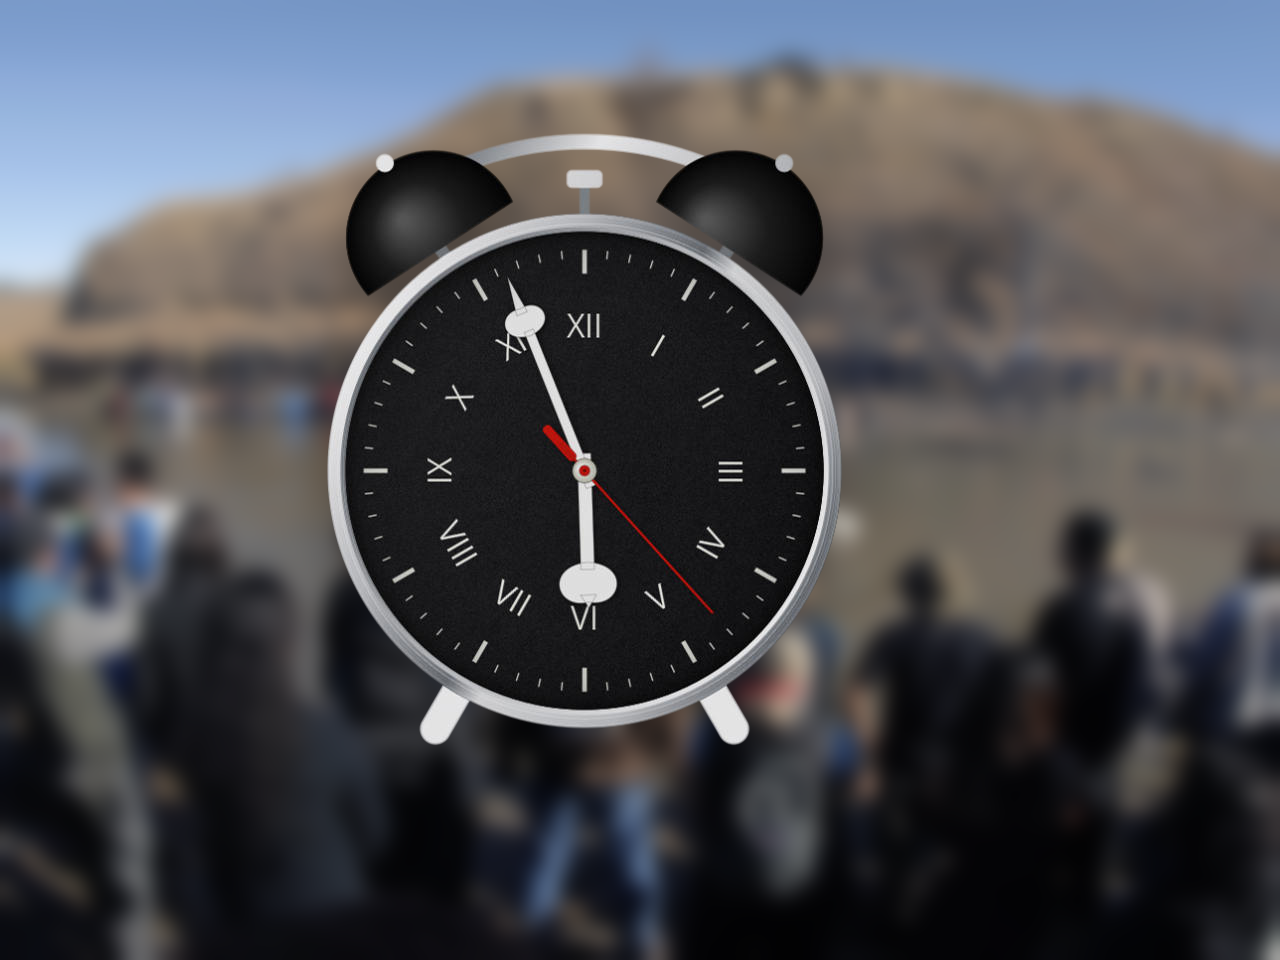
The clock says 5:56:23
